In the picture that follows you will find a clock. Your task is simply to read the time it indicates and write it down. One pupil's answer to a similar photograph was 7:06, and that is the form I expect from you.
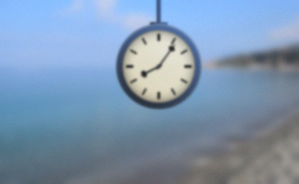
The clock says 8:06
